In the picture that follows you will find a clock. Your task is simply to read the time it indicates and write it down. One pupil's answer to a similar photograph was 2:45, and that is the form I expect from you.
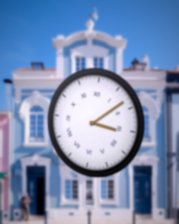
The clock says 3:08
